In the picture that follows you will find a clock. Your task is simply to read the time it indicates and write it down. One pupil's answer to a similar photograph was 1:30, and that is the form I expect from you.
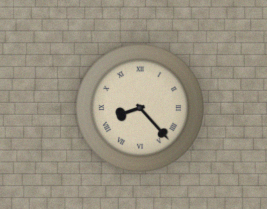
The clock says 8:23
